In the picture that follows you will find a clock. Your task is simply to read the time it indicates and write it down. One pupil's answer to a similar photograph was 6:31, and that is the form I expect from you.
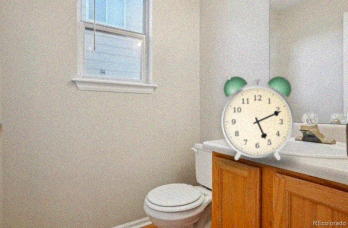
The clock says 5:11
